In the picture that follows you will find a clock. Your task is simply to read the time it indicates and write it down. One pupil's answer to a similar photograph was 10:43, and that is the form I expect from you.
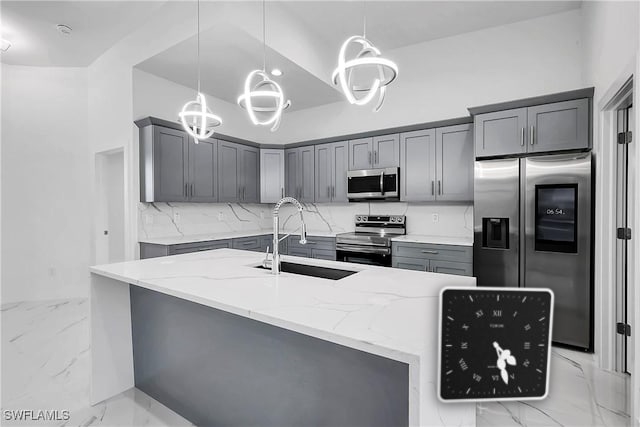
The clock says 4:27
